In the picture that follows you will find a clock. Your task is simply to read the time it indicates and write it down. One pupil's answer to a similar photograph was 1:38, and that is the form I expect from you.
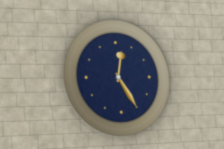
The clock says 12:25
